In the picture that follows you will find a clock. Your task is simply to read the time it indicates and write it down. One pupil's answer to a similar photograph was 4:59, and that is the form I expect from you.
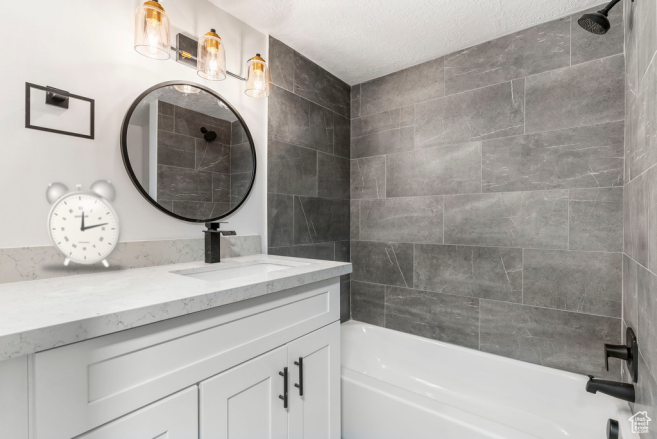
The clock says 12:13
